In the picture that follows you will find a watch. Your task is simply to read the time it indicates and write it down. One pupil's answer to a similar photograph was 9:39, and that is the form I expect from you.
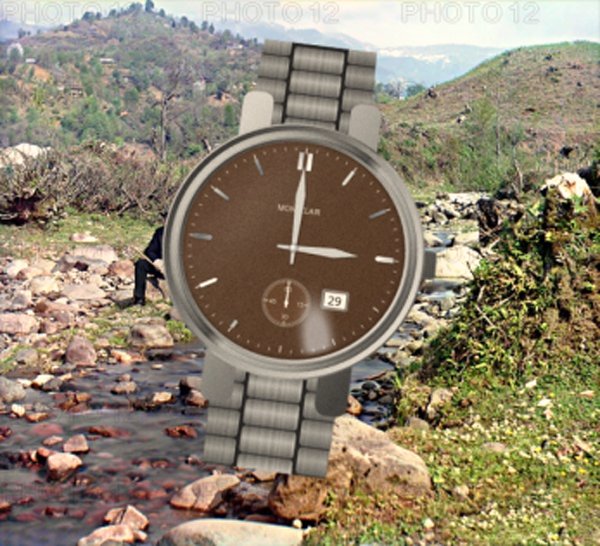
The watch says 3:00
